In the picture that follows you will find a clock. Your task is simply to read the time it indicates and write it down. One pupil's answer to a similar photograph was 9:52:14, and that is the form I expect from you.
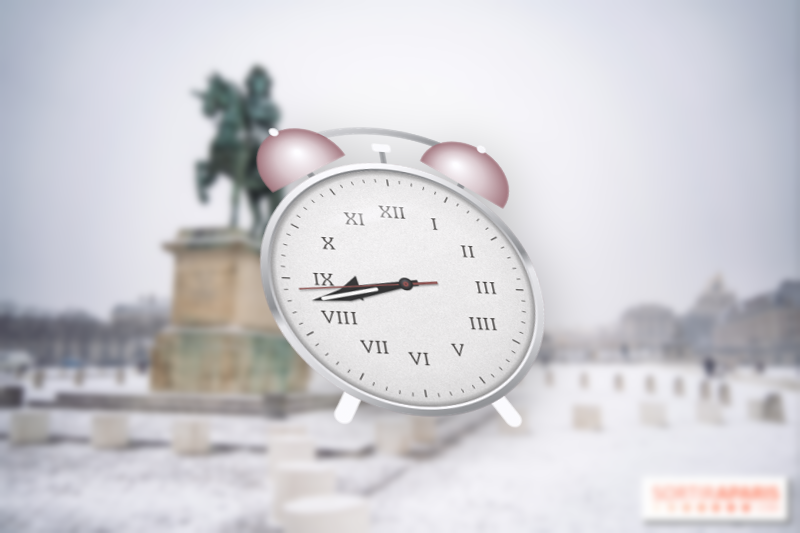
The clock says 8:42:44
